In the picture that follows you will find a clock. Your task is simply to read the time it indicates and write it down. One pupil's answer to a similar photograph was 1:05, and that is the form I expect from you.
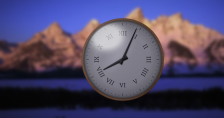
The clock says 8:04
